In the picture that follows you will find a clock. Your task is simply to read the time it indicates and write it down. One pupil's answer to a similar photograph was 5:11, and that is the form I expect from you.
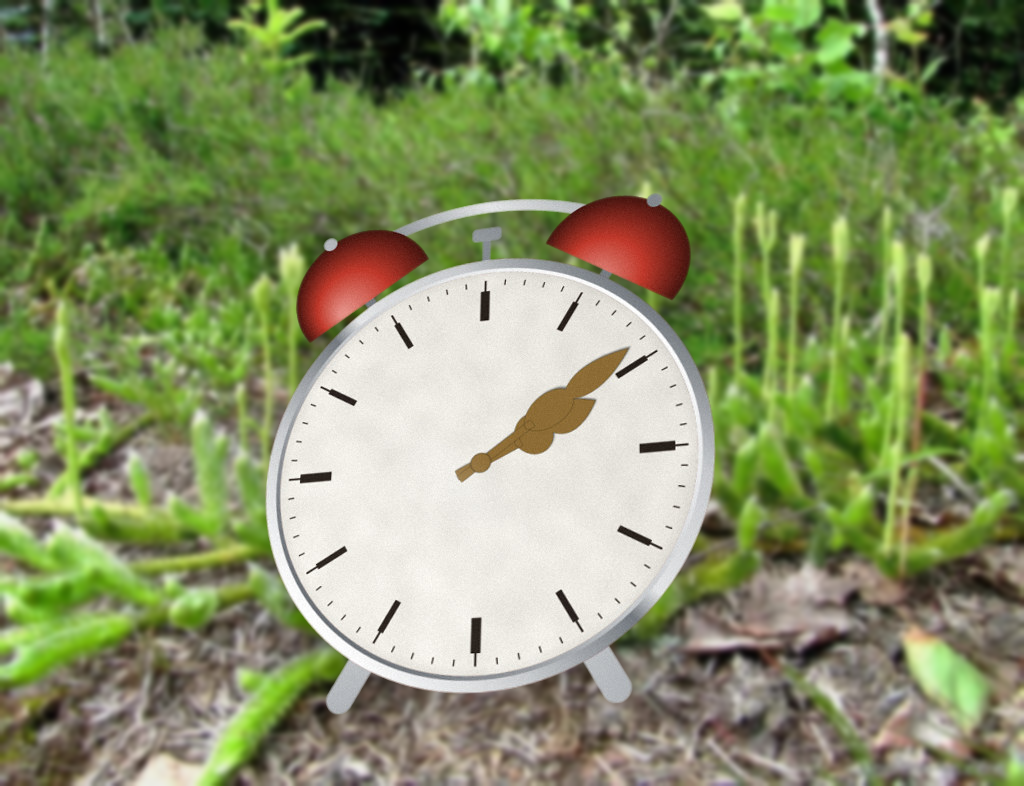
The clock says 2:09
